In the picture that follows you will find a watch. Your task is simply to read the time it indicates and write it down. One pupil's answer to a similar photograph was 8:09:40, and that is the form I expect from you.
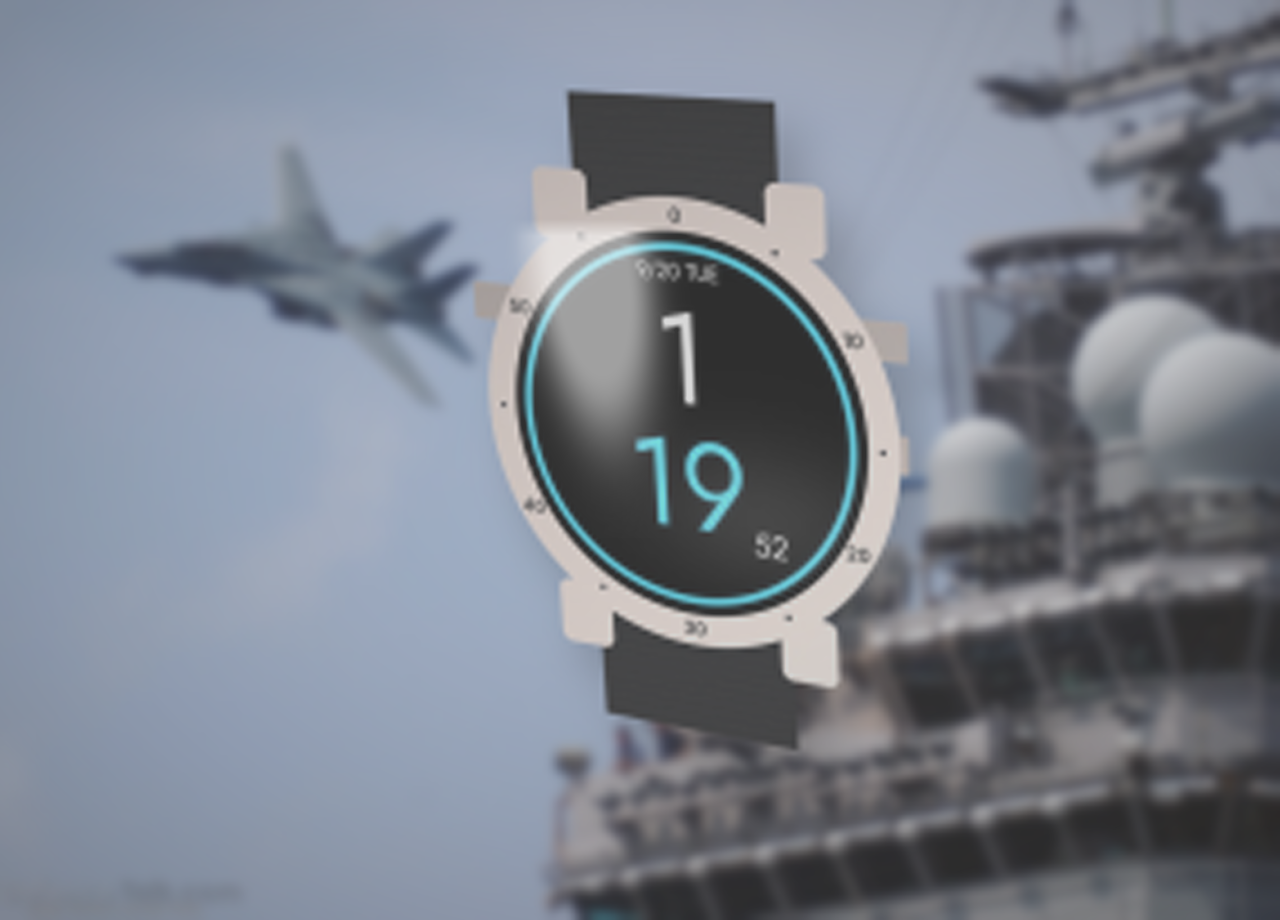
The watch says 1:19:52
